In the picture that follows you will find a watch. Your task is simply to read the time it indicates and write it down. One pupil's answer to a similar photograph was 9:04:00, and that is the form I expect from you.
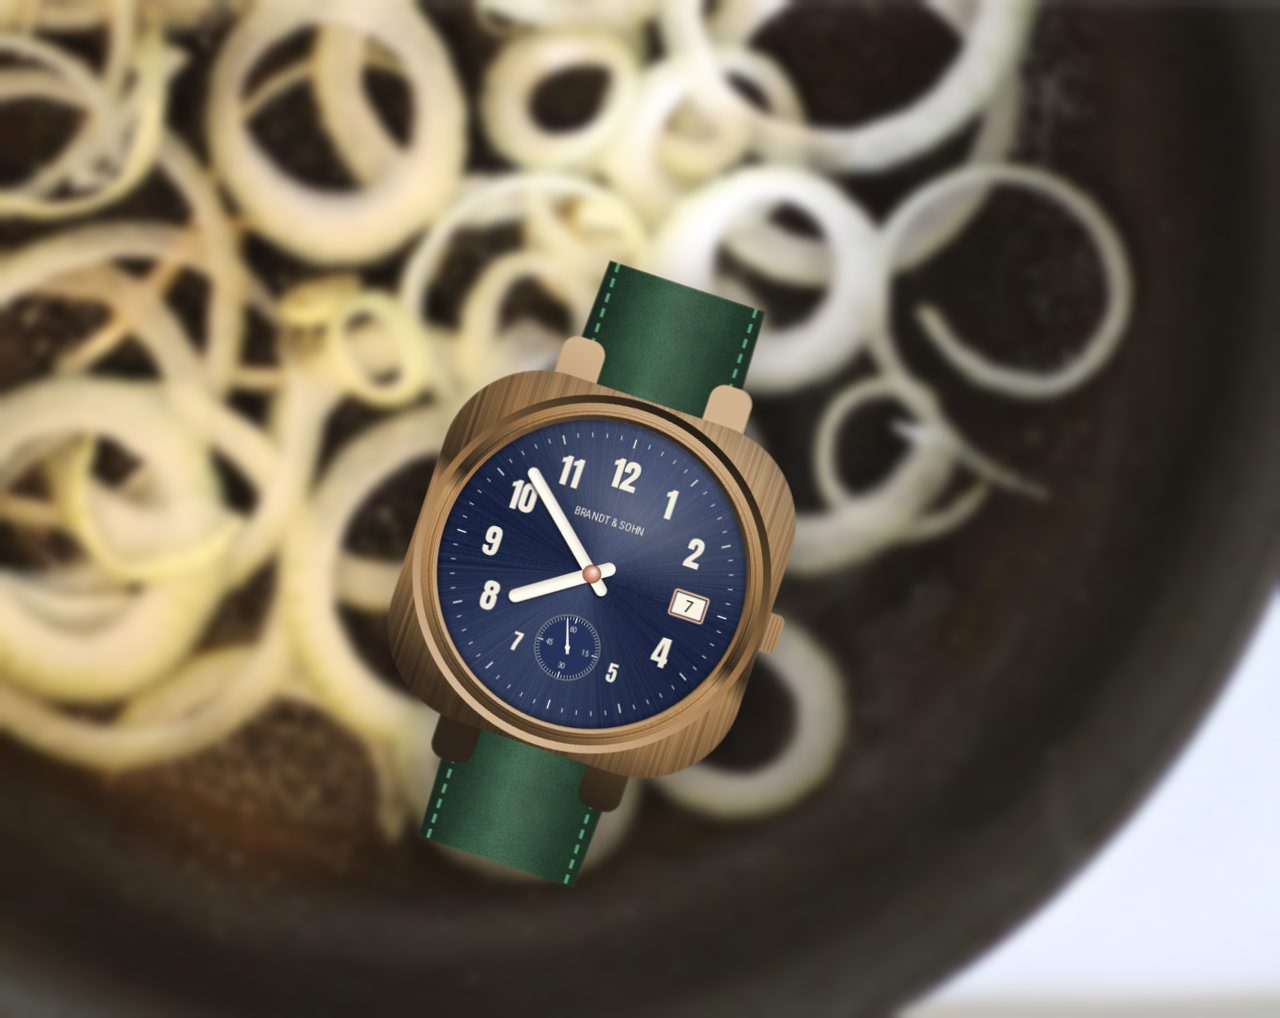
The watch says 7:51:57
